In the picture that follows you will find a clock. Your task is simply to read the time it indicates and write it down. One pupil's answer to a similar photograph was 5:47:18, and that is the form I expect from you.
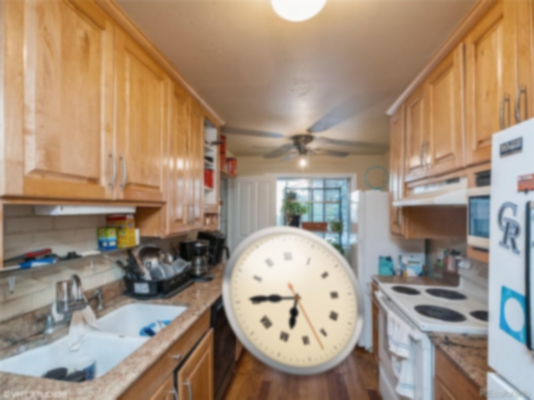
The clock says 6:45:27
